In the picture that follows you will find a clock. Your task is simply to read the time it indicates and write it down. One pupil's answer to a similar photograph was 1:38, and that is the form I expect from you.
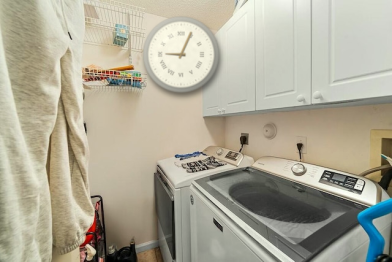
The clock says 9:04
